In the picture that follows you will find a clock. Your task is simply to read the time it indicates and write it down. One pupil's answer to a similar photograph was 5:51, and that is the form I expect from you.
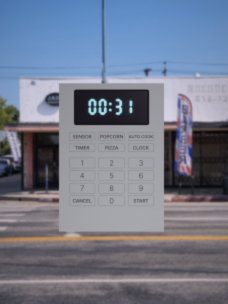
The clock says 0:31
